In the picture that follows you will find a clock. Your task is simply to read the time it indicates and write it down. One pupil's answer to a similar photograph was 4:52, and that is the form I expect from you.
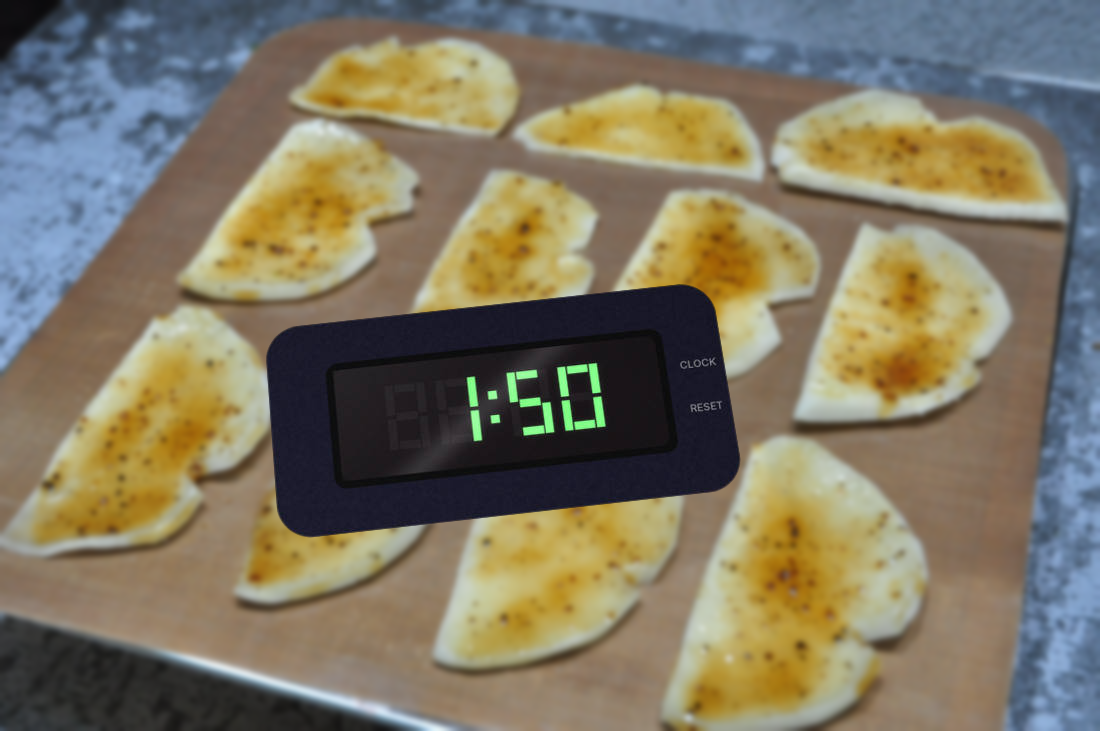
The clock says 1:50
